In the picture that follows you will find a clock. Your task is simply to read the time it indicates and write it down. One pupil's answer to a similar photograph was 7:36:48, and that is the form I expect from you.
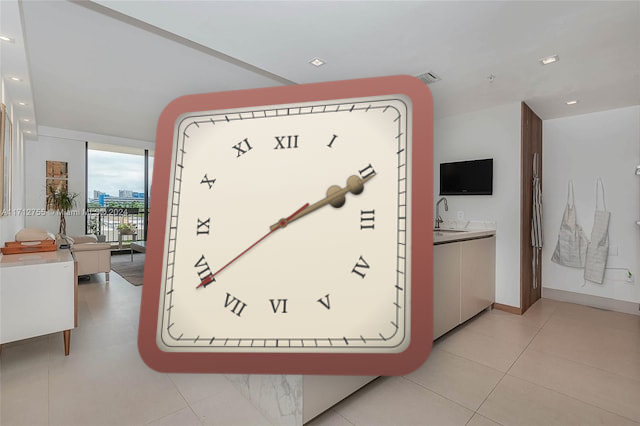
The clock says 2:10:39
